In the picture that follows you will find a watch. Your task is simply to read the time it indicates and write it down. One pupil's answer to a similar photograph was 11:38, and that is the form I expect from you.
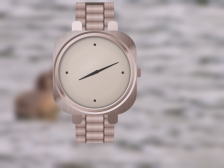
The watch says 8:11
